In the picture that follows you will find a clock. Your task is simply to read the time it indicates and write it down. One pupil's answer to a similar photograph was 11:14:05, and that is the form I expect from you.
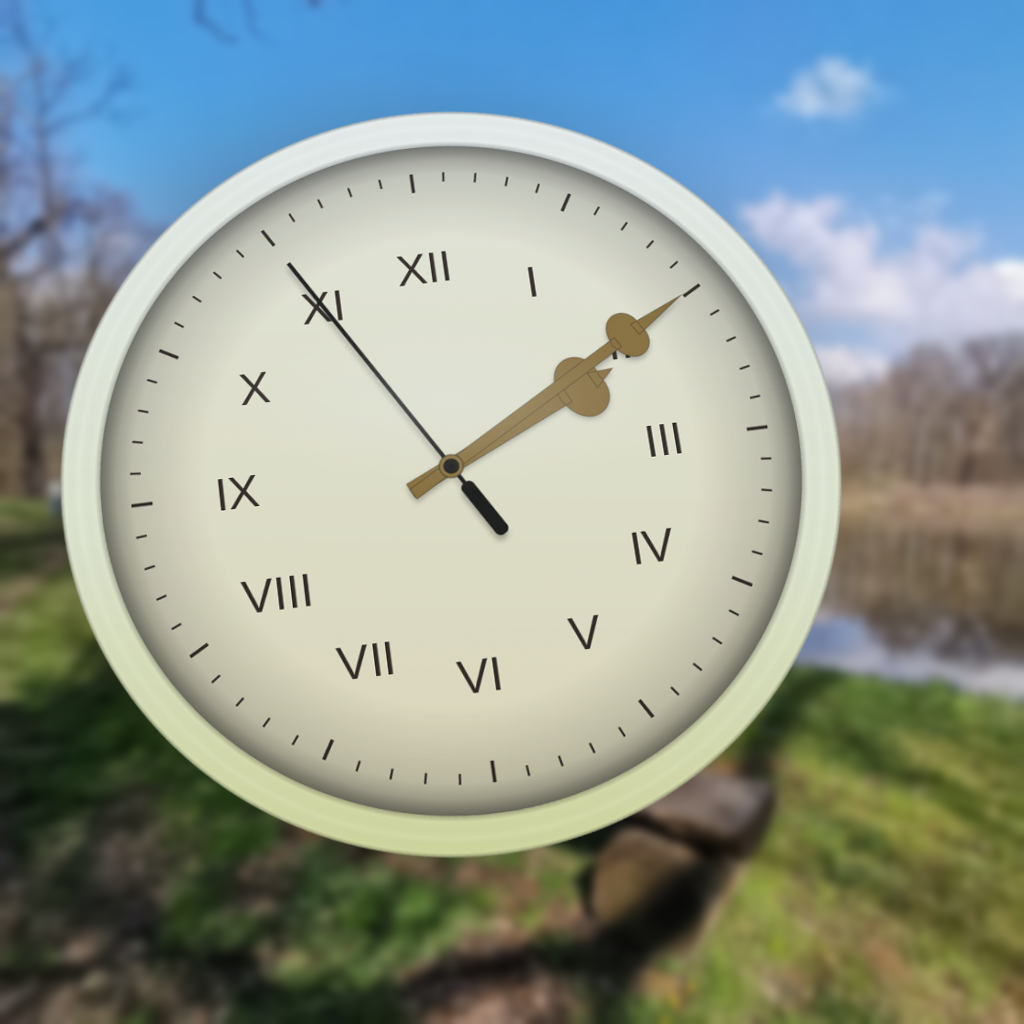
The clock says 2:09:55
